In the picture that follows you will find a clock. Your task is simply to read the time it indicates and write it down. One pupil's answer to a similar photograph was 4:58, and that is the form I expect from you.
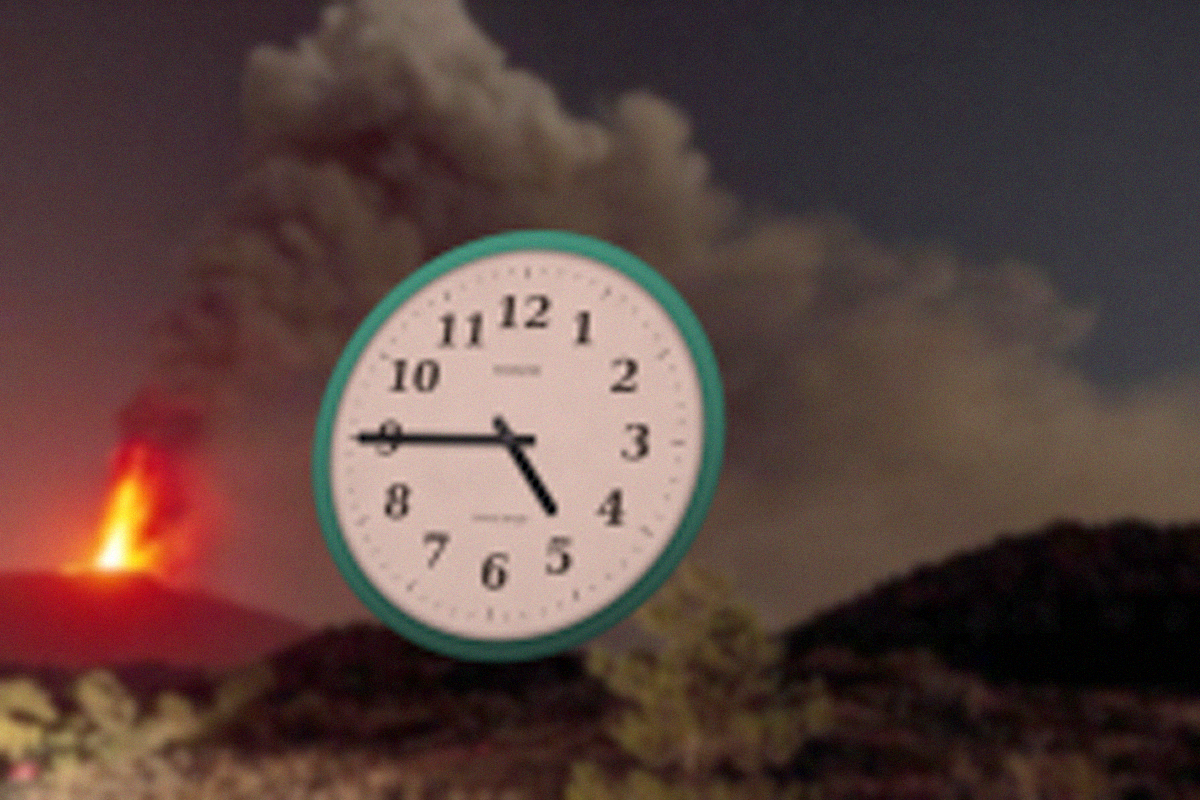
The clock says 4:45
